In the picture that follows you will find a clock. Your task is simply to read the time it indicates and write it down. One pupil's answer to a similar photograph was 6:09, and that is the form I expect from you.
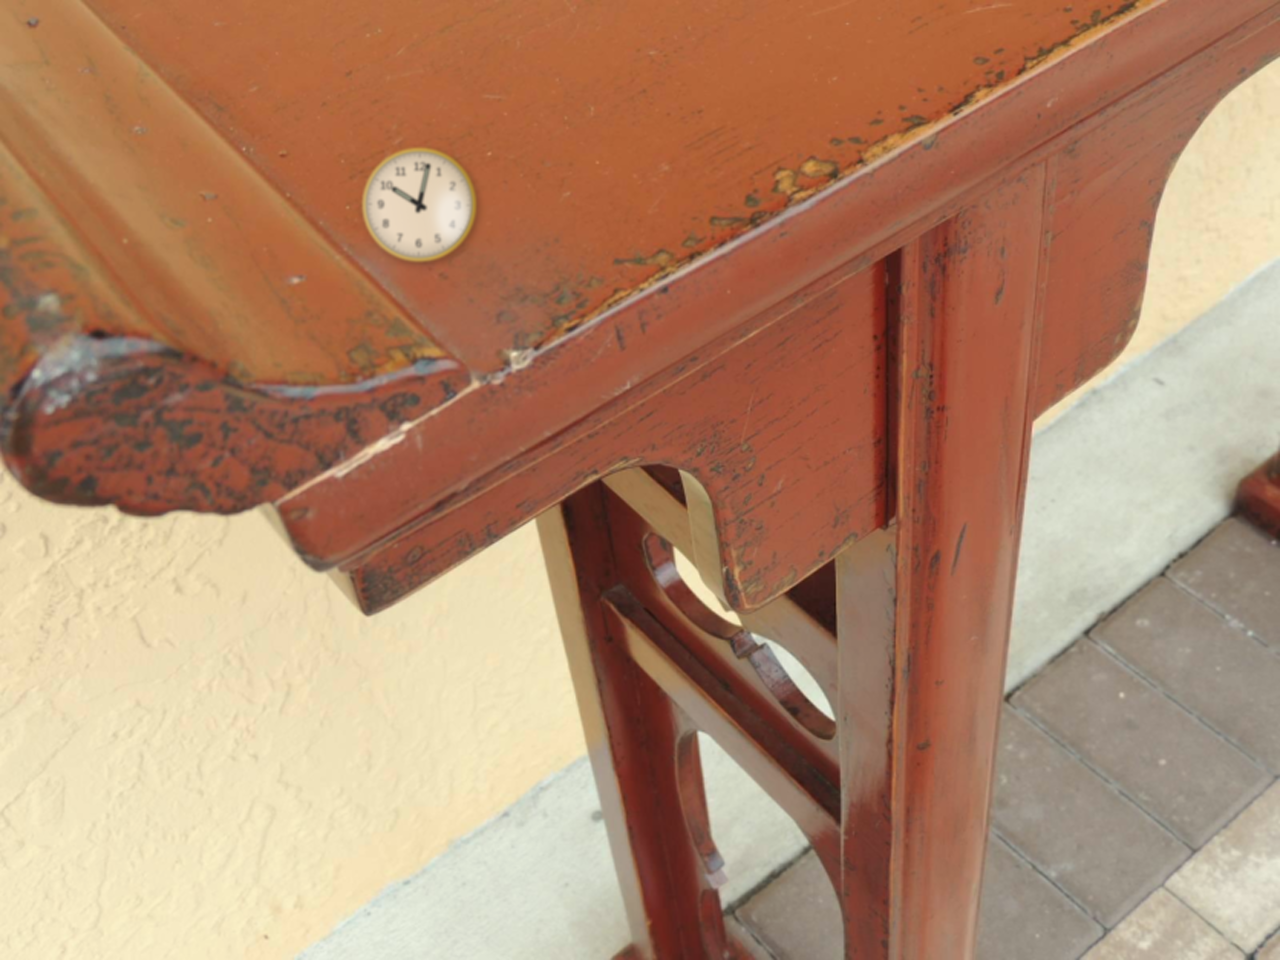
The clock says 10:02
